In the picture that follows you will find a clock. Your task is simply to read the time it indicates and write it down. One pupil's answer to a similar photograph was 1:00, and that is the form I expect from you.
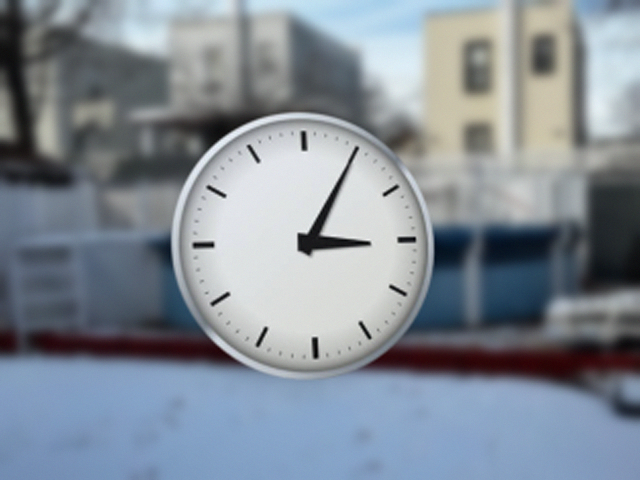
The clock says 3:05
